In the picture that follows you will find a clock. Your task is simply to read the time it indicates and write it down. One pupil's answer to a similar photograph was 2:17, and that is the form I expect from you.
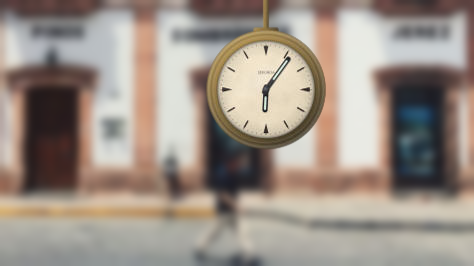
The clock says 6:06
